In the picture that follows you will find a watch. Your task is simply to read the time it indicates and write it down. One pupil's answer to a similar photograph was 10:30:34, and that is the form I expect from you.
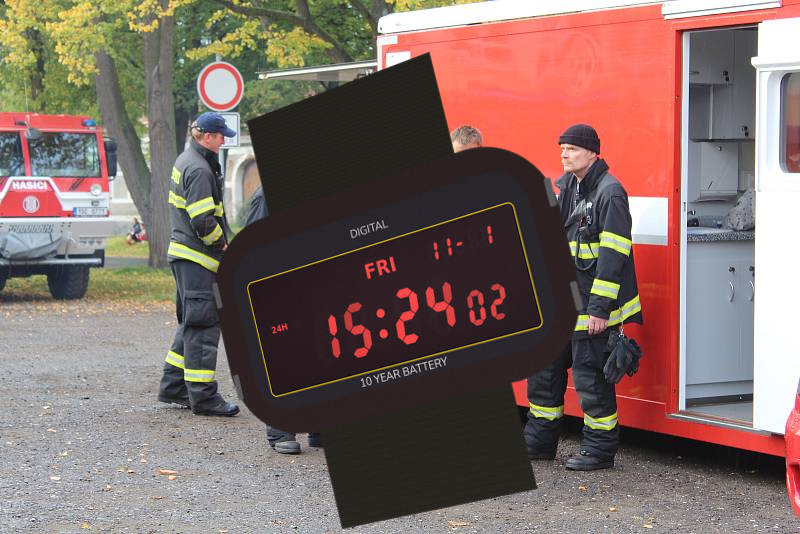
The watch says 15:24:02
